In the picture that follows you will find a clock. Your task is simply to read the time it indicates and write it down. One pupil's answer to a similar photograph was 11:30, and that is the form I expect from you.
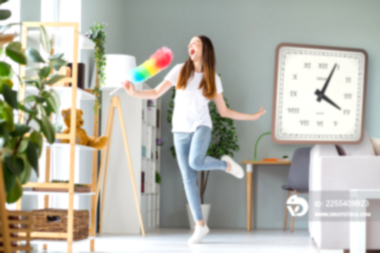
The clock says 4:04
